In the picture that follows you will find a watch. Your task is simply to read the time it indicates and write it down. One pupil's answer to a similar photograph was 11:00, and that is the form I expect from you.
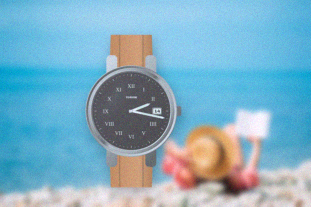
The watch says 2:17
